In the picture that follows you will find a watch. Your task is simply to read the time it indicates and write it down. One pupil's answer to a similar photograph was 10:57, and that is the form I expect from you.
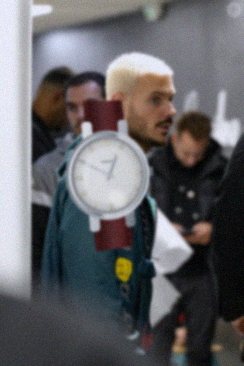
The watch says 12:50
